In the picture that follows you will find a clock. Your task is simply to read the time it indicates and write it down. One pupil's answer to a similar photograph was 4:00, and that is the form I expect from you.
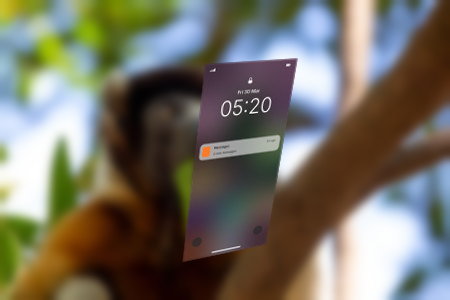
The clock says 5:20
